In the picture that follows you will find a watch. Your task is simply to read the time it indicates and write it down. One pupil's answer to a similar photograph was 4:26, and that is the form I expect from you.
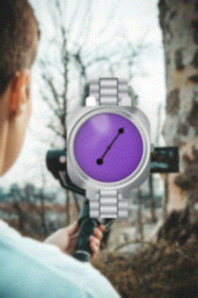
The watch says 7:06
